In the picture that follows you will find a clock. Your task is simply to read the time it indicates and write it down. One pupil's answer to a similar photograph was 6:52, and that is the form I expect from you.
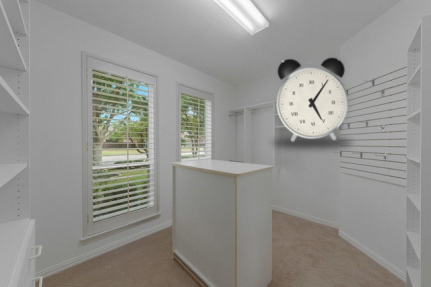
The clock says 5:06
